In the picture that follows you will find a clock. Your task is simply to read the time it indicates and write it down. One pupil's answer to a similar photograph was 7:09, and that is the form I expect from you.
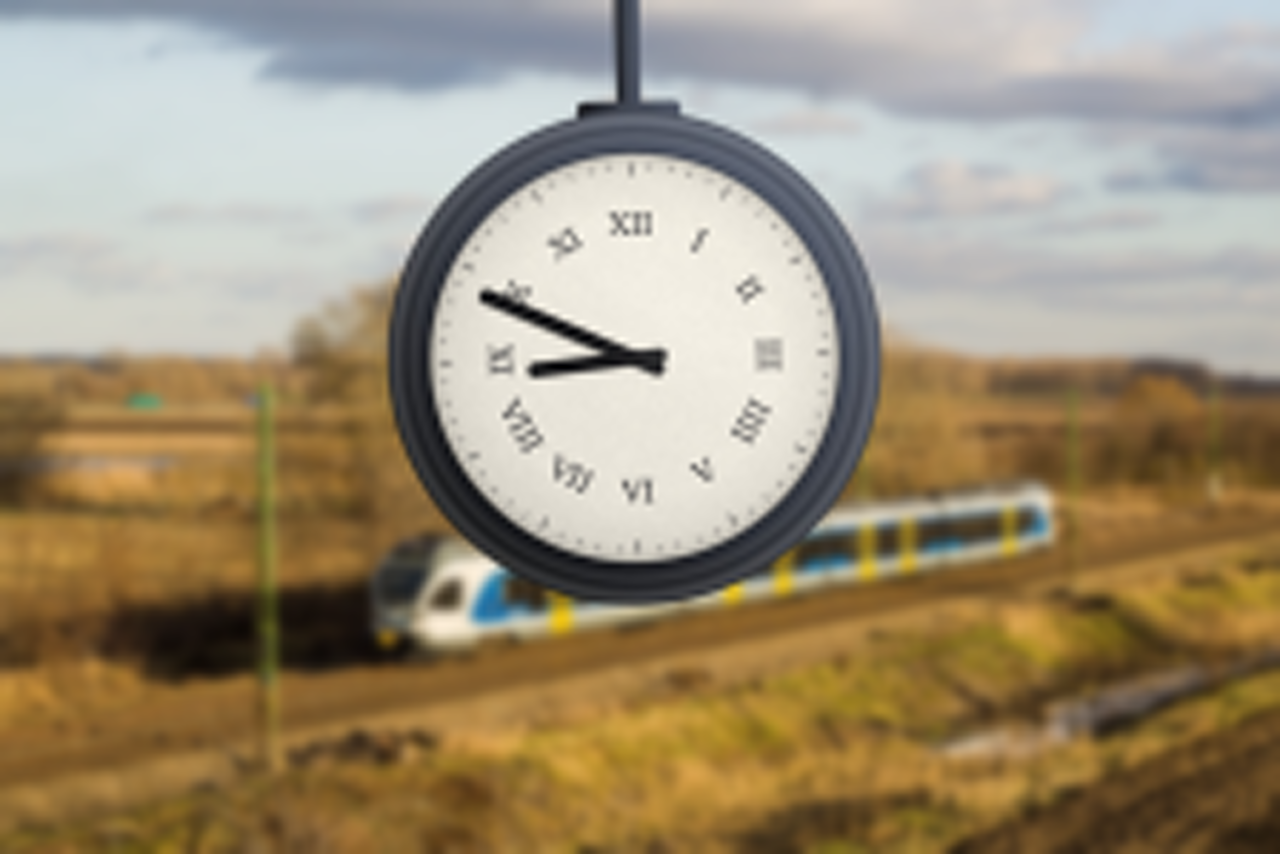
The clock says 8:49
